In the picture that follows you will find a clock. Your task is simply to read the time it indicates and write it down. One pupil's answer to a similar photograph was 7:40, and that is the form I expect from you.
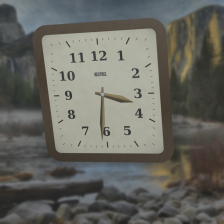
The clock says 3:31
